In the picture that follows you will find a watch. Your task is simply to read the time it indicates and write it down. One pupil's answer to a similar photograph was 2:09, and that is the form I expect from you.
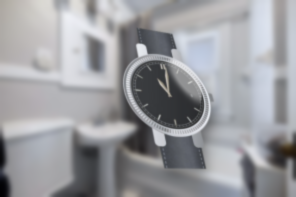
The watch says 11:01
